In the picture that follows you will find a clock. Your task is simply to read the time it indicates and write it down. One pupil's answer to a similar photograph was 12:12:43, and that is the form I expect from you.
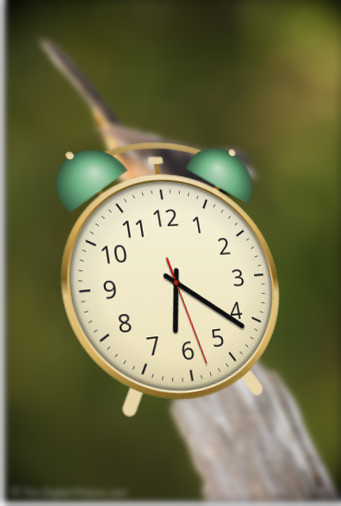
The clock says 6:21:28
